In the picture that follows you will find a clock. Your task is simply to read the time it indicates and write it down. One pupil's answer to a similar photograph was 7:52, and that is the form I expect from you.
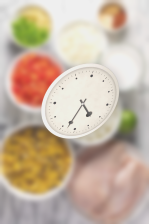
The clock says 4:33
